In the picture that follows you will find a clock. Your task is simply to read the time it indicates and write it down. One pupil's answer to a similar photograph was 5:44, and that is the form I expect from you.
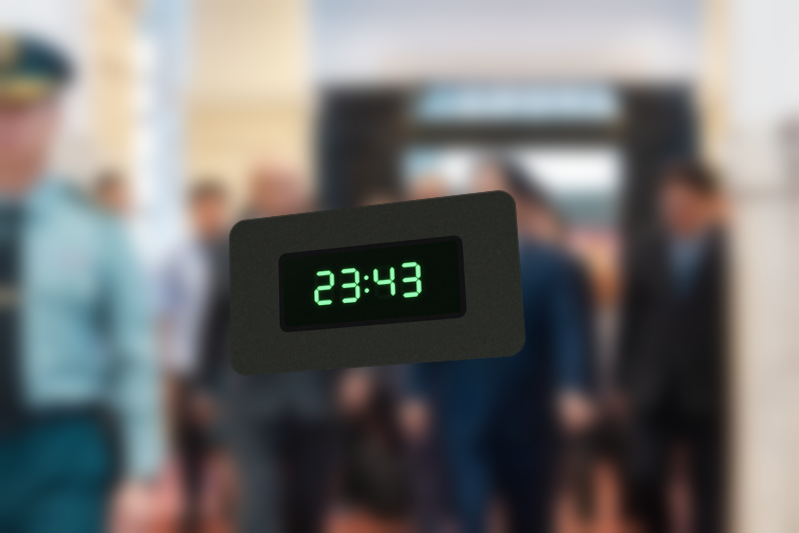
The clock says 23:43
